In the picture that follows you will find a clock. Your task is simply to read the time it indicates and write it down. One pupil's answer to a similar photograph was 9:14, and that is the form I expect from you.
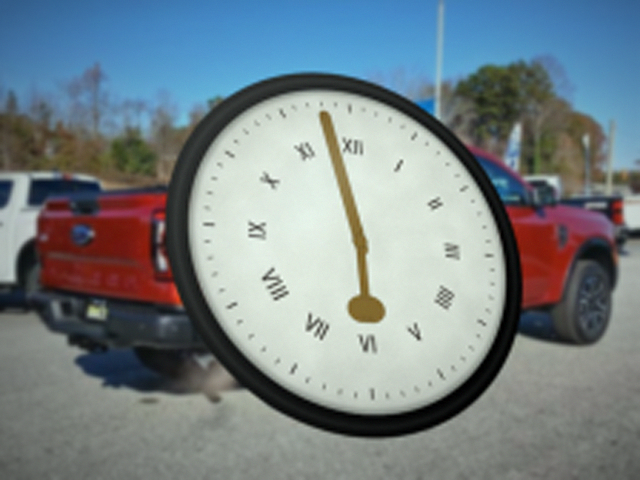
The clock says 5:58
